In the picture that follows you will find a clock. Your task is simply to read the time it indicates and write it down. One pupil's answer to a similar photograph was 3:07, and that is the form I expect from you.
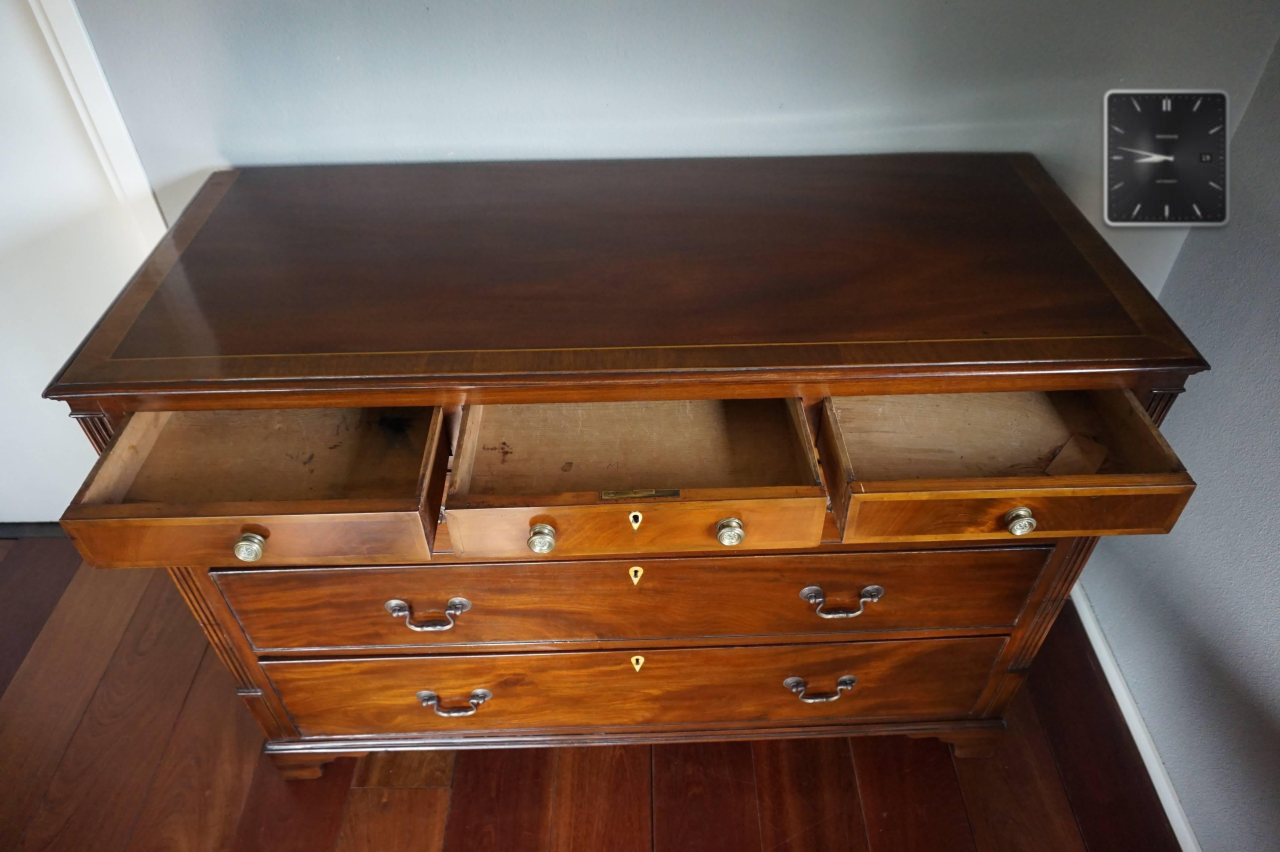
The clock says 8:47
